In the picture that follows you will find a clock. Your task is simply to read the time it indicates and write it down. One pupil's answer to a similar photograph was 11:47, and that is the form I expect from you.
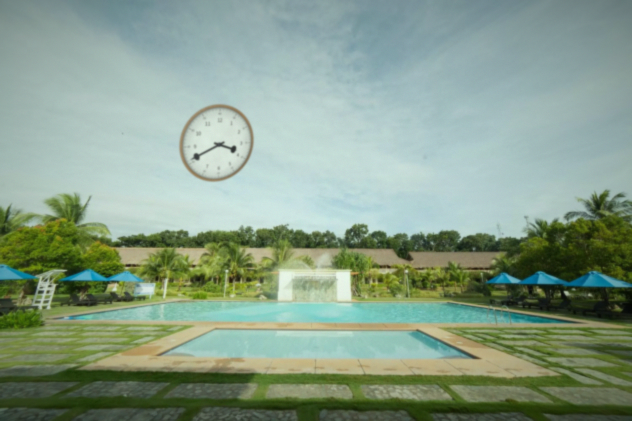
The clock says 3:41
